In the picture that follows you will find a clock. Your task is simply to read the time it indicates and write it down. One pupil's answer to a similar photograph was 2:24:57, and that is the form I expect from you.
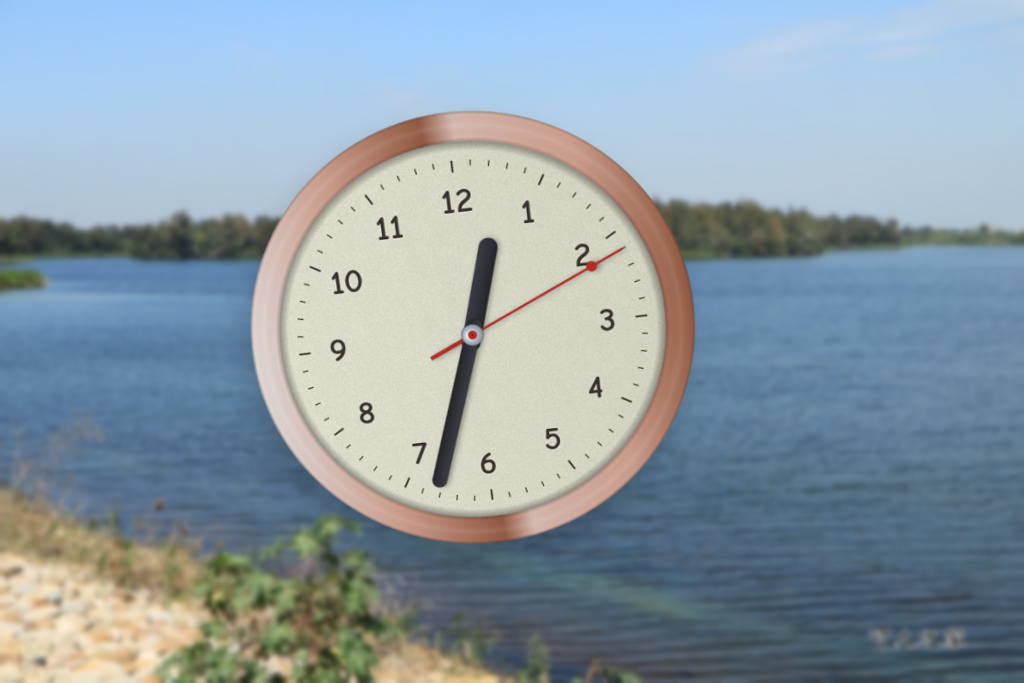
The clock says 12:33:11
